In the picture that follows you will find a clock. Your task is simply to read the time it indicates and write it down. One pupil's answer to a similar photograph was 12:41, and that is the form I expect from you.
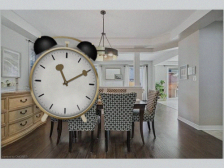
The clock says 11:10
